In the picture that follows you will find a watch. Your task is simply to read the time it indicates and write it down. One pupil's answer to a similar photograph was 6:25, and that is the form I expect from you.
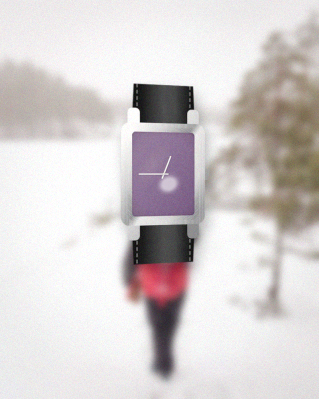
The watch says 12:45
